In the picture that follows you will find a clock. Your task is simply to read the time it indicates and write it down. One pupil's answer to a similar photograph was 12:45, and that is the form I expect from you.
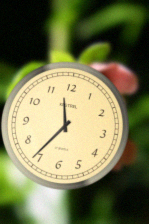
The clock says 11:36
